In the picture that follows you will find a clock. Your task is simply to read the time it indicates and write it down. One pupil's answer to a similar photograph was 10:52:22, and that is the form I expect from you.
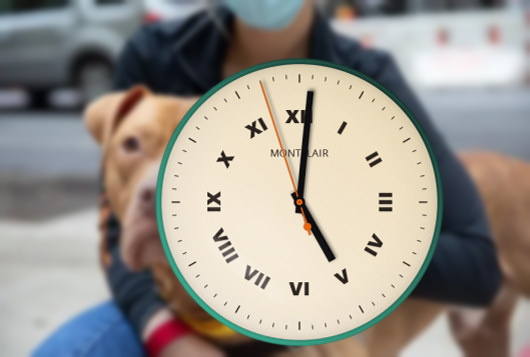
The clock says 5:00:57
